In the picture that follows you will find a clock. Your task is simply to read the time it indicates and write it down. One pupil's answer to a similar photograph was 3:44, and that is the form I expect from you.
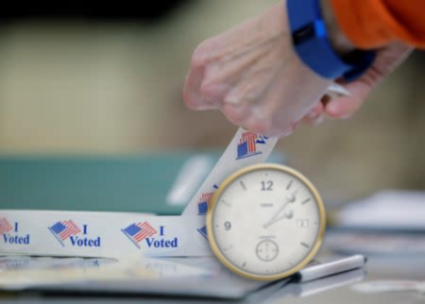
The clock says 2:07
